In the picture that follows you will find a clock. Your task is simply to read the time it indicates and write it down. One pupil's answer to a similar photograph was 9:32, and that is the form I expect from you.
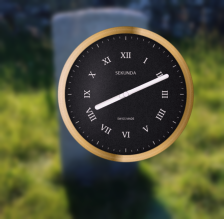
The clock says 8:11
